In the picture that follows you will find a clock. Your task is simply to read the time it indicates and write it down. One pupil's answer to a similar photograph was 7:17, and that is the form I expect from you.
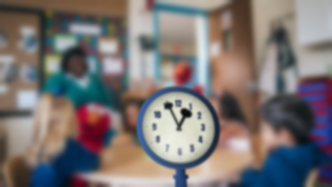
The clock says 12:56
